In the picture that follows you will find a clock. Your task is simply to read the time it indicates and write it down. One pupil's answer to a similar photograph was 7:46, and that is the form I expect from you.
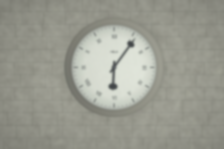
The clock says 6:06
